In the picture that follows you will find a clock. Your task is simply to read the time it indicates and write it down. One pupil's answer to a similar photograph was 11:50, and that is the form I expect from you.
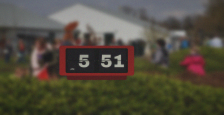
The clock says 5:51
